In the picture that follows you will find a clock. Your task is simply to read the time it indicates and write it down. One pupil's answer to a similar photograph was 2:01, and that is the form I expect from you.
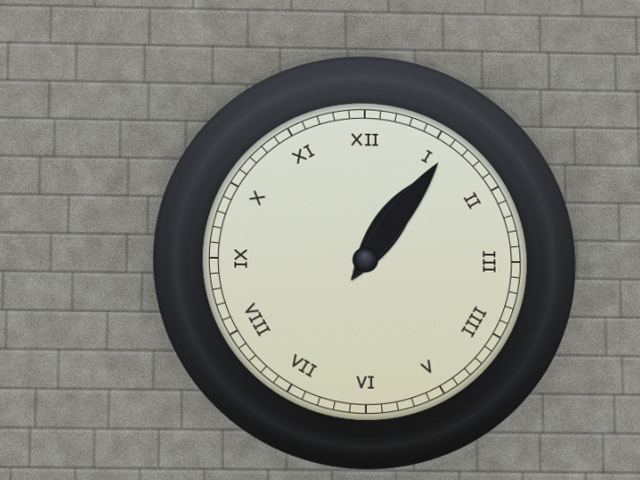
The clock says 1:06
